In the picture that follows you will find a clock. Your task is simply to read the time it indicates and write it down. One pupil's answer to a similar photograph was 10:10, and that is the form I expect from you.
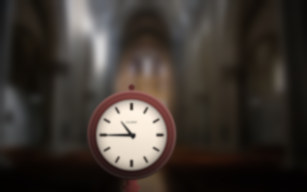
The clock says 10:45
